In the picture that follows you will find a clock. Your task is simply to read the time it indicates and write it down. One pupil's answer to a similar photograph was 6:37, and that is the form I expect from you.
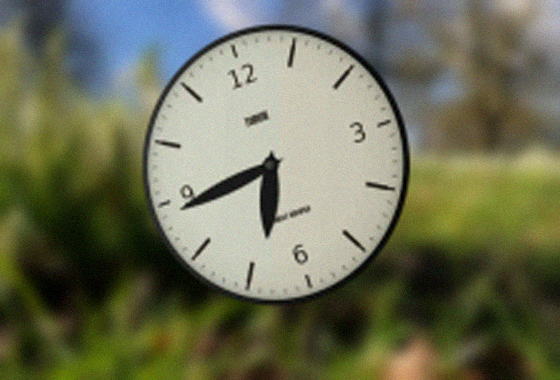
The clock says 6:44
